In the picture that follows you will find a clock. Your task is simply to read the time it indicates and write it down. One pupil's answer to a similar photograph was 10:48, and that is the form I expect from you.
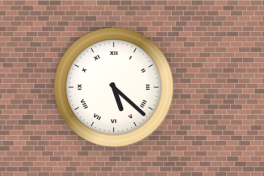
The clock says 5:22
